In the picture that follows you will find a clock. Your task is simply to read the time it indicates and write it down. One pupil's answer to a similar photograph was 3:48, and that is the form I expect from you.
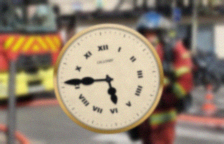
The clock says 5:46
